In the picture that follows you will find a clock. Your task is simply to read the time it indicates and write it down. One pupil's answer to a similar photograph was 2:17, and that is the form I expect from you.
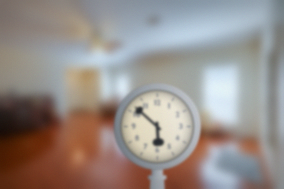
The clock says 5:52
